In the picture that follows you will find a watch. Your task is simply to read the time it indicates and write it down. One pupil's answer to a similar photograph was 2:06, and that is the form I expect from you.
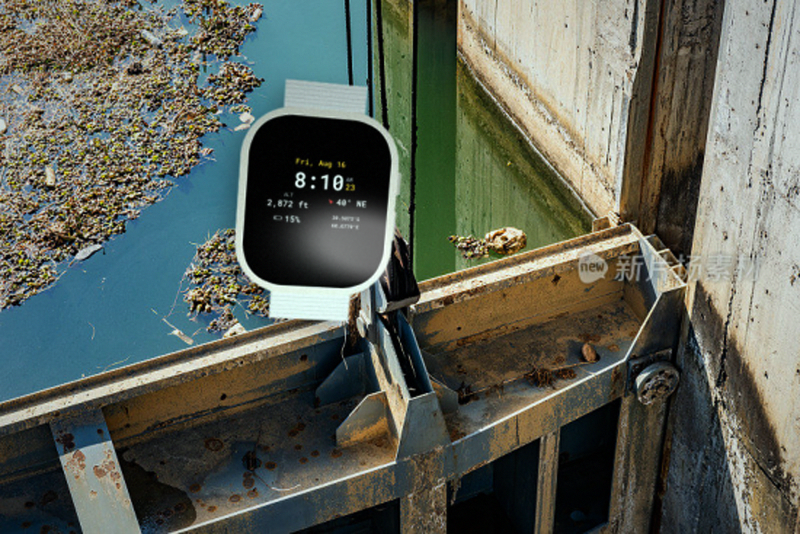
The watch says 8:10
